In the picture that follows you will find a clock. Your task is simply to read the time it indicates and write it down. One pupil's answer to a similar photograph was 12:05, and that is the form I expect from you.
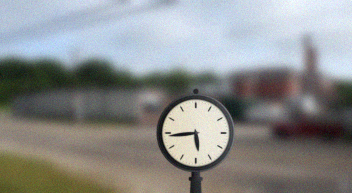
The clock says 5:44
